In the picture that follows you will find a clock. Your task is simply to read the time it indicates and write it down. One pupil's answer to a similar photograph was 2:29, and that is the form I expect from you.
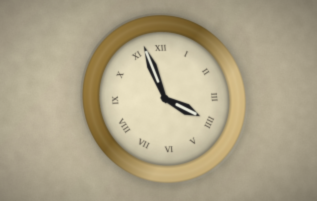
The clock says 3:57
